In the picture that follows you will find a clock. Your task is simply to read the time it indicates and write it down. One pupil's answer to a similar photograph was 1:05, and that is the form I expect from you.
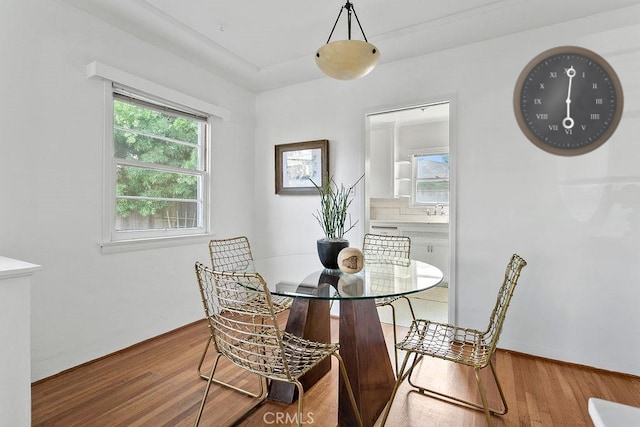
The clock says 6:01
